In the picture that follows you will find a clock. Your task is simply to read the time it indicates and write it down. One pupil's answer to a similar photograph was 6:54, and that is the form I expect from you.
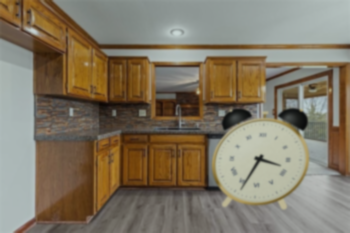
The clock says 3:34
